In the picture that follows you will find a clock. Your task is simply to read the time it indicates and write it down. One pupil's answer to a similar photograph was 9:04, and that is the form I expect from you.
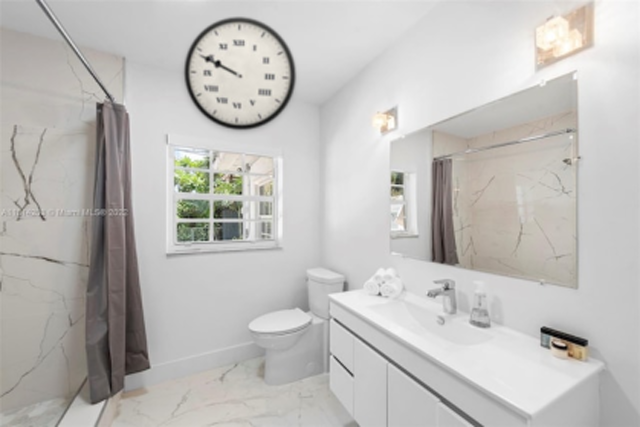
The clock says 9:49
